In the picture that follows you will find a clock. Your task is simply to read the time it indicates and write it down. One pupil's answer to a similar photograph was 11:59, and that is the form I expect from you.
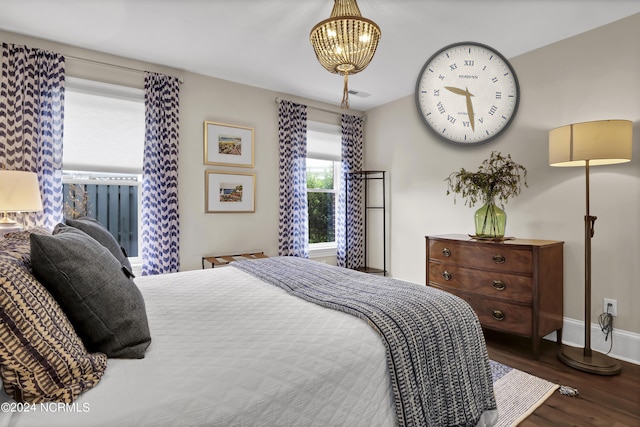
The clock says 9:28
